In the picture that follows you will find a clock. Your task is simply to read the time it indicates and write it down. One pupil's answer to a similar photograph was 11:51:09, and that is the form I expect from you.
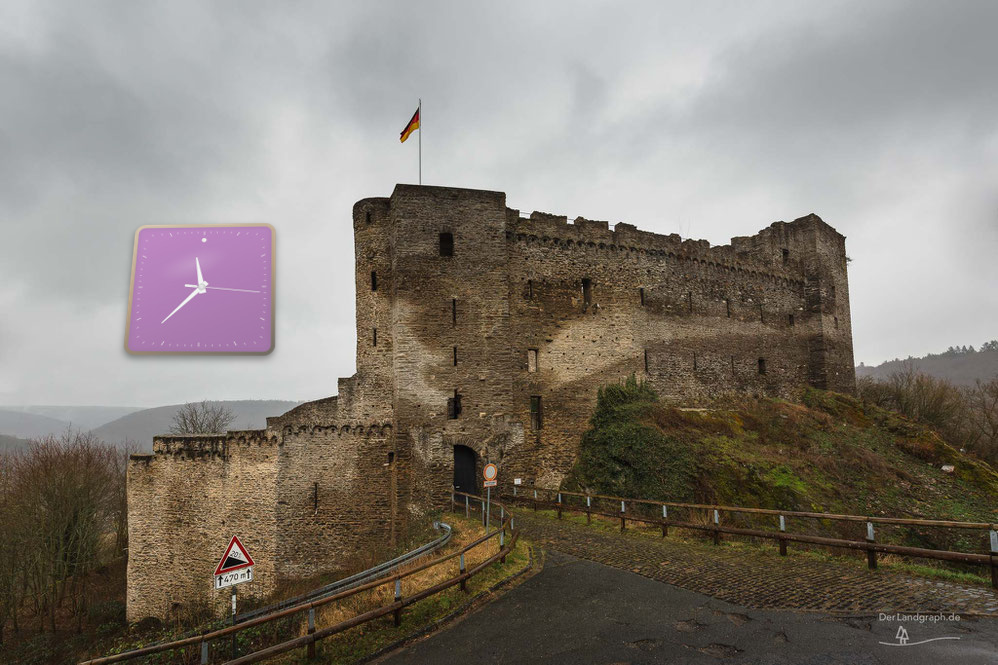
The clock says 11:37:16
